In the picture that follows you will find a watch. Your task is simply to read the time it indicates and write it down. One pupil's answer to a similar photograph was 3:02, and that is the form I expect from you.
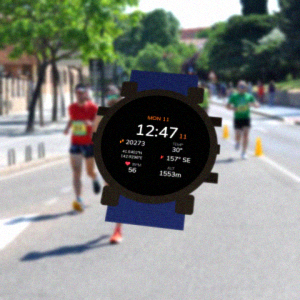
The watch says 12:47
